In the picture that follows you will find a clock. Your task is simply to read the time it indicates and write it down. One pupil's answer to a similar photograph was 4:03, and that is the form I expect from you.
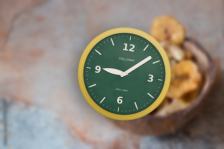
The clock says 9:08
